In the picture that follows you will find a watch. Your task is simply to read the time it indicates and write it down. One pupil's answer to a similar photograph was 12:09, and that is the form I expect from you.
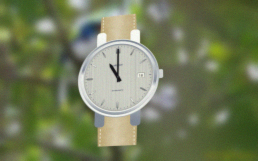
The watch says 11:00
